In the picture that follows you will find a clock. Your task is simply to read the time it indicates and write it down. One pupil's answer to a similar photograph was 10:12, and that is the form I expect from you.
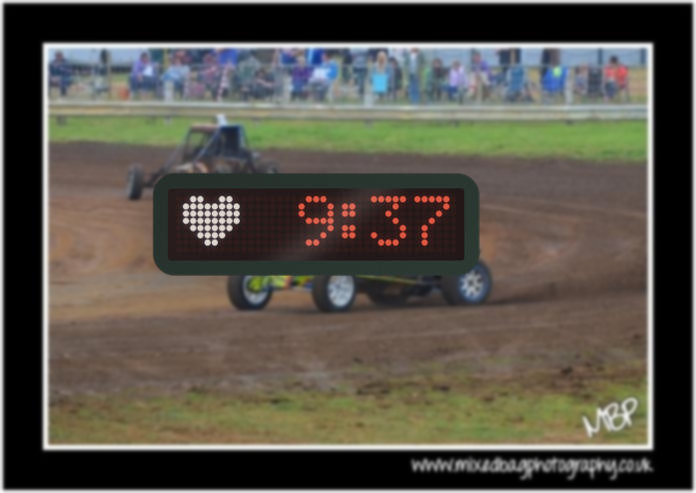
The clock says 9:37
